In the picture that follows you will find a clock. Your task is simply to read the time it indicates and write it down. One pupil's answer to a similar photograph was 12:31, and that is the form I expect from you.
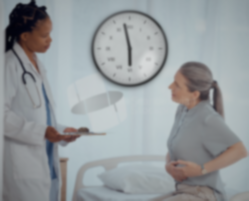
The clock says 5:58
